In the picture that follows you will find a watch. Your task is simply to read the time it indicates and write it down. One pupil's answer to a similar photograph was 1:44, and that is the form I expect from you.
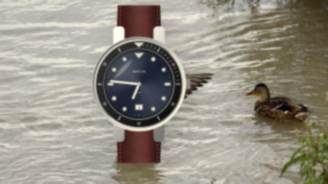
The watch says 6:46
